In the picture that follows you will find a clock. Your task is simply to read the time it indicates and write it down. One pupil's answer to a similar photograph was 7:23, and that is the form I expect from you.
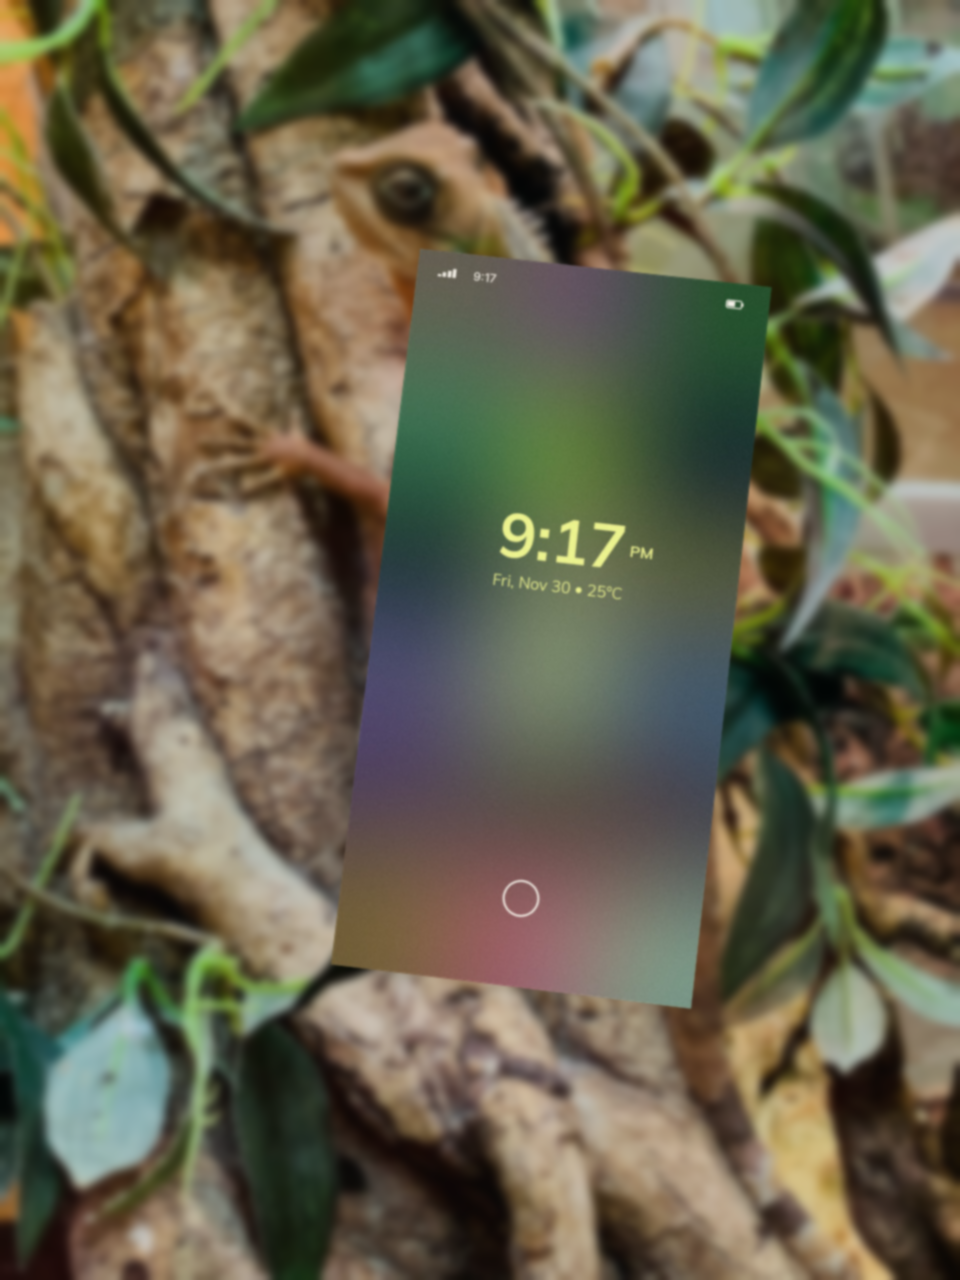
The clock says 9:17
